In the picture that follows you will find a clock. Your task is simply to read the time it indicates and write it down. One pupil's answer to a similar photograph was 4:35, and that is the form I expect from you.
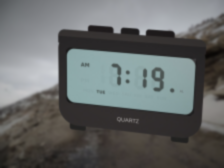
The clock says 7:19
